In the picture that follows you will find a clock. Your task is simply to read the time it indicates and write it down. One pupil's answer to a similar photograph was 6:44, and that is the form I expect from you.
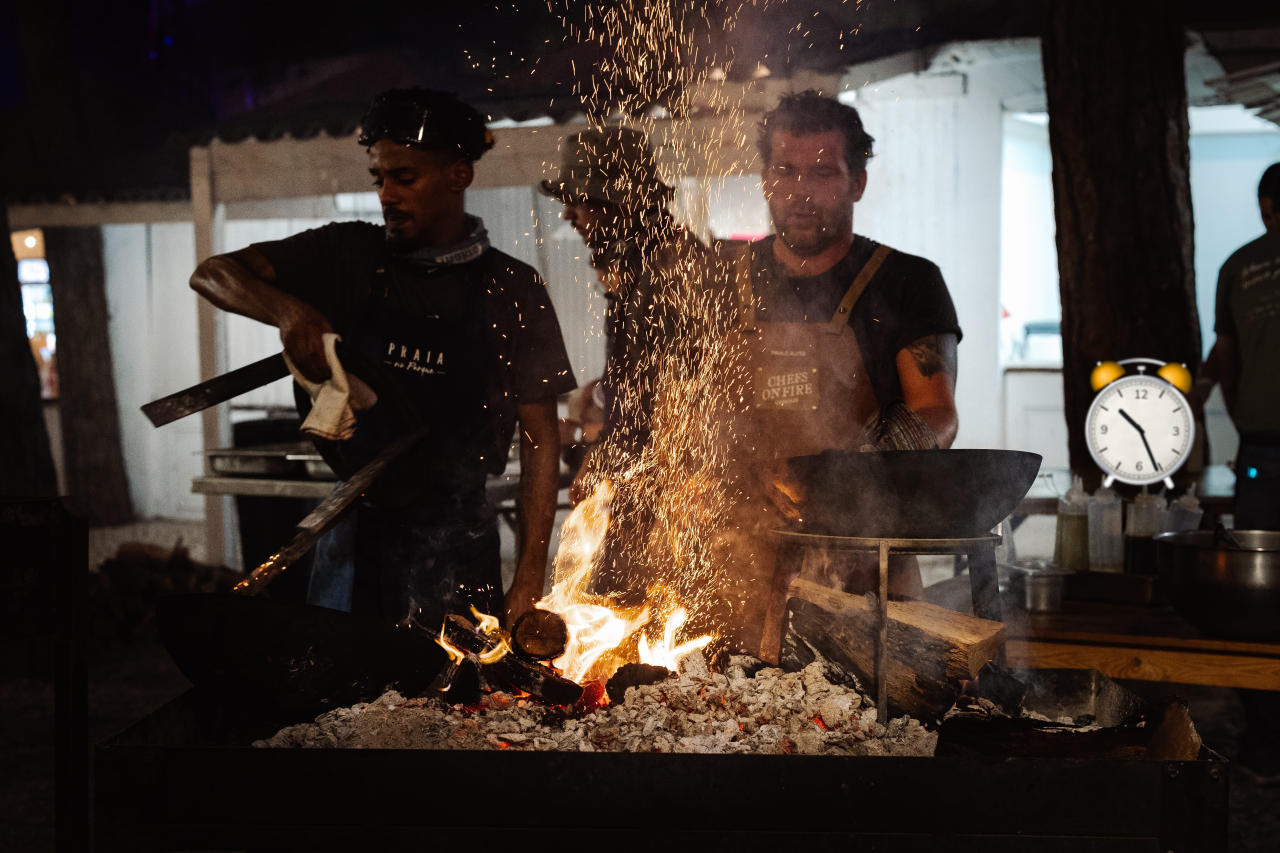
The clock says 10:26
